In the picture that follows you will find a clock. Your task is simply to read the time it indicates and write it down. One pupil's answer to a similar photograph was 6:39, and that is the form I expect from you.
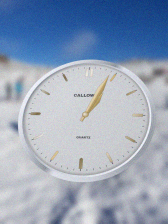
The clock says 1:04
